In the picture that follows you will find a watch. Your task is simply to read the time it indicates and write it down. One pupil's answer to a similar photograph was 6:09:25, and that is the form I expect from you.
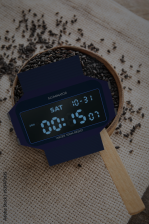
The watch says 0:15:07
